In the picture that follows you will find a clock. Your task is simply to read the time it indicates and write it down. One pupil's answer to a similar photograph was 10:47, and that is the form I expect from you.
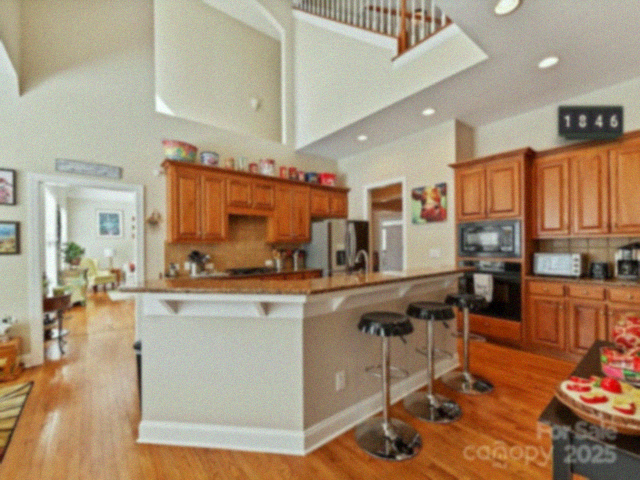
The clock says 18:46
